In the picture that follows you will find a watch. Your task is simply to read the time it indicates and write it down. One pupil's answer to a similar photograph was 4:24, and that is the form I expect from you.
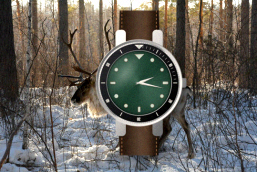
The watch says 2:17
